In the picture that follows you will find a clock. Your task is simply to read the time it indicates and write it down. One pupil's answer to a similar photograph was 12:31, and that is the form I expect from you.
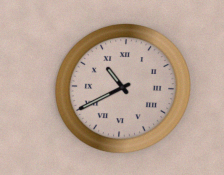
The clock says 10:40
